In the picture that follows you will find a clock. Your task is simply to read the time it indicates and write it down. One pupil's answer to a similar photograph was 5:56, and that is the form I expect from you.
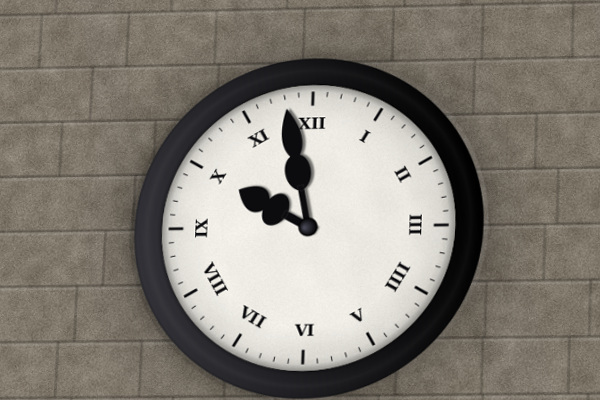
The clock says 9:58
